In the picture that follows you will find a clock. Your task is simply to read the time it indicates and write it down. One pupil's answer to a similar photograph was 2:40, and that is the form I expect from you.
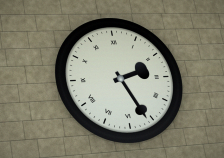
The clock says 2:26
